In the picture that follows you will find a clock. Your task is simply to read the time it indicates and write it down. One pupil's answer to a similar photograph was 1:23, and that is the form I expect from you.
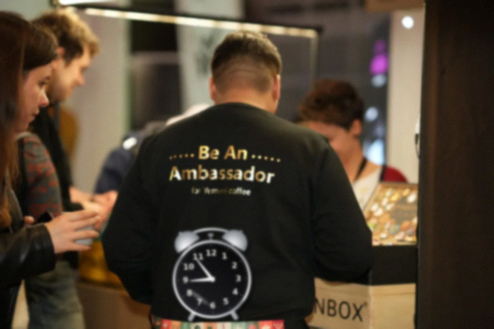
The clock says 8:54
